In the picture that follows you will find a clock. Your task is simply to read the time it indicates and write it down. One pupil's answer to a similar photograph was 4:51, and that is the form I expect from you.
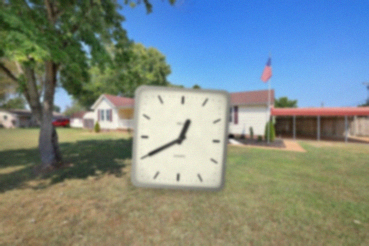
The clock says 12:40
